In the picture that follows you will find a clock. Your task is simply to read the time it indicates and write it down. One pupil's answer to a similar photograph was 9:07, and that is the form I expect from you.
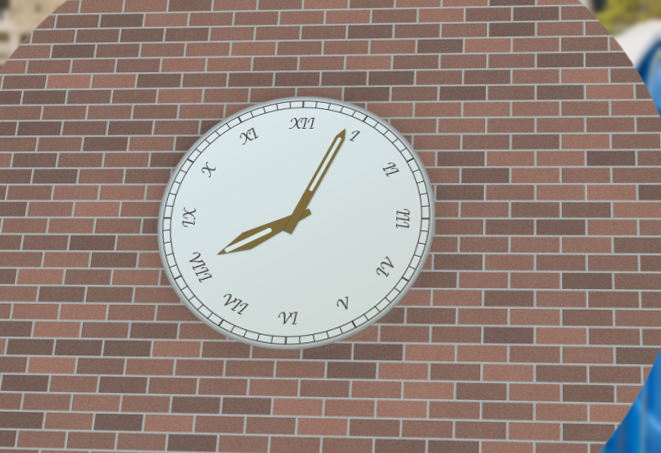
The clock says 8:04
